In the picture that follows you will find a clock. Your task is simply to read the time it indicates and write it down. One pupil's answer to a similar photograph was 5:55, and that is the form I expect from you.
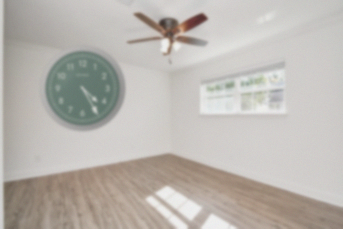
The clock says 4:25
